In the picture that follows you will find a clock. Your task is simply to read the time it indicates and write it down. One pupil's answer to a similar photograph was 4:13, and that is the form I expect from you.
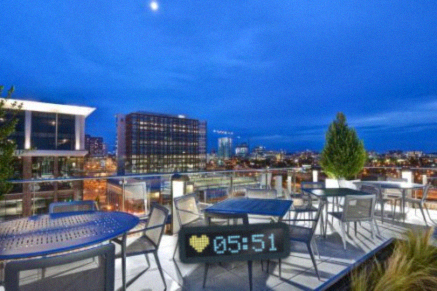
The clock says 5:51
